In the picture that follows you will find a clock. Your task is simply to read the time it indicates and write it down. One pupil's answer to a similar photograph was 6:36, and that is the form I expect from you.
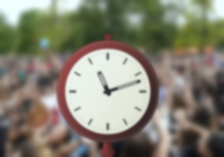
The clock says 11:12
